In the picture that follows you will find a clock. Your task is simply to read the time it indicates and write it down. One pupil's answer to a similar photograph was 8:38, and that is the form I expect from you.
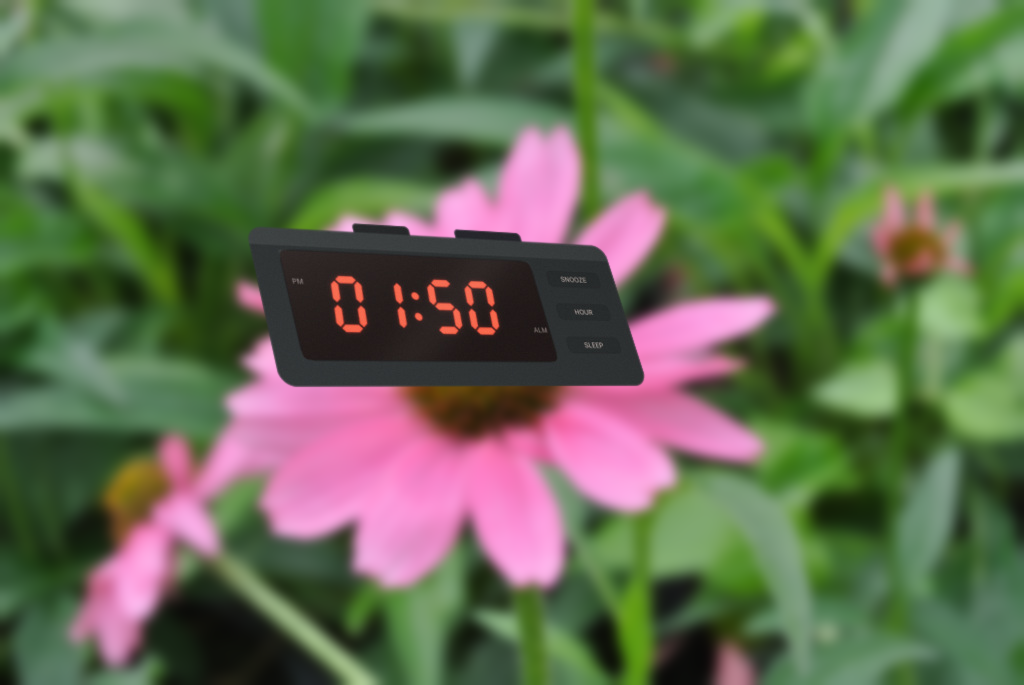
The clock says 1:50
